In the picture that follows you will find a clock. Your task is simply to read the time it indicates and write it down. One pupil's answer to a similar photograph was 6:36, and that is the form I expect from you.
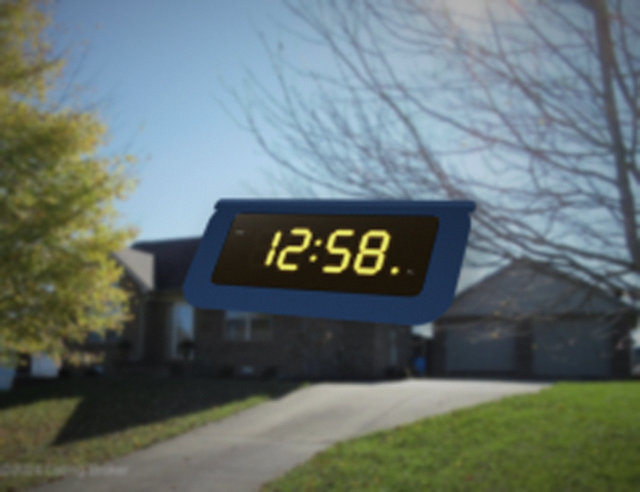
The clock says 12:58
